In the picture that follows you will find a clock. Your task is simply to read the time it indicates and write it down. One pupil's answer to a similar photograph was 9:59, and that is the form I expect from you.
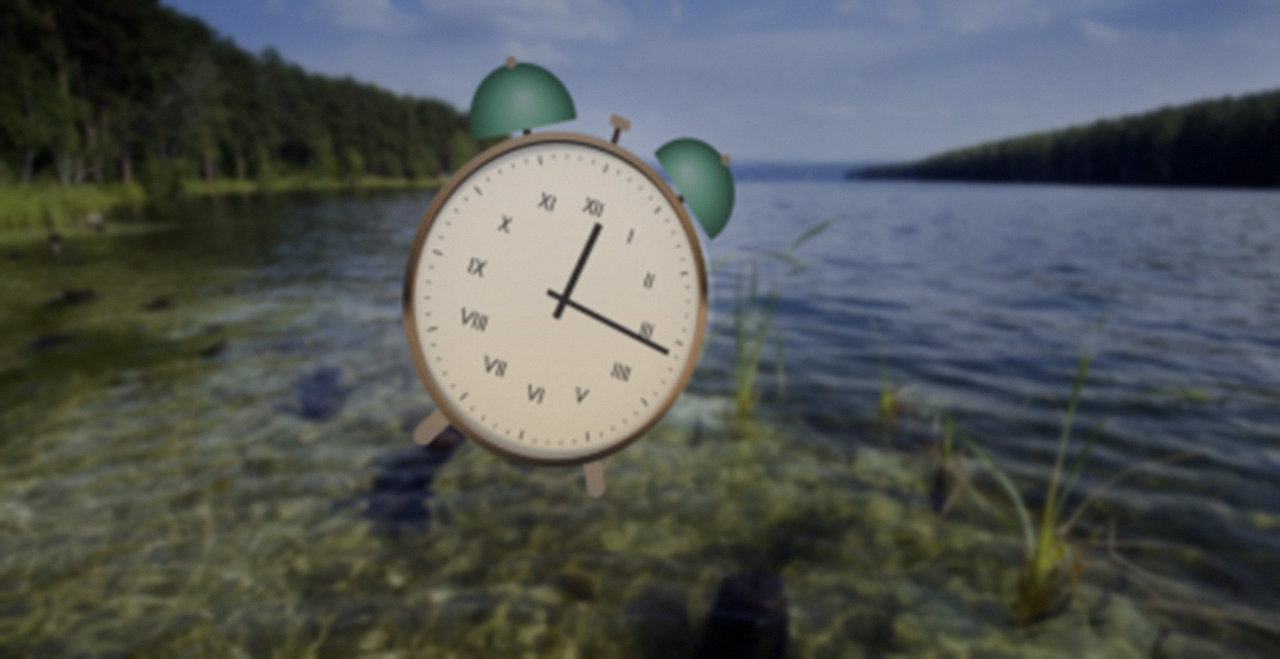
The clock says 12:16
